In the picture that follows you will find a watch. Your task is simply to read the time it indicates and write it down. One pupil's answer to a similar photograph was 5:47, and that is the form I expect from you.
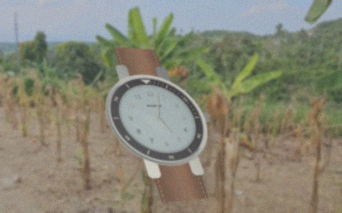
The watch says 5:03
